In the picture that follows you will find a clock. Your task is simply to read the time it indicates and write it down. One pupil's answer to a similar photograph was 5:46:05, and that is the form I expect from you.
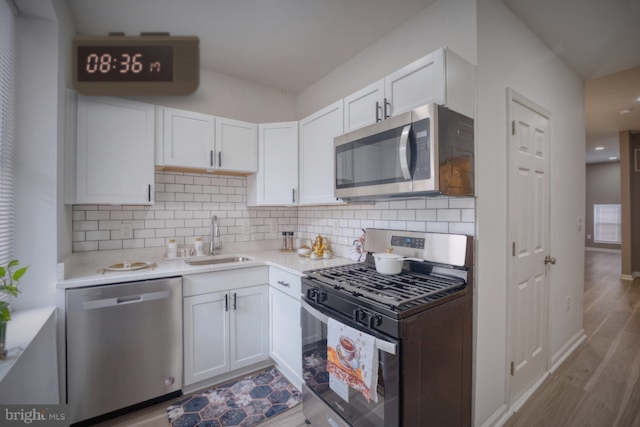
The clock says 8:36:17
